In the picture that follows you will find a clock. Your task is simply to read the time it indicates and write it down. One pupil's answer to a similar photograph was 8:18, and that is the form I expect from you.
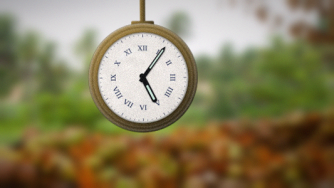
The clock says 5:06
